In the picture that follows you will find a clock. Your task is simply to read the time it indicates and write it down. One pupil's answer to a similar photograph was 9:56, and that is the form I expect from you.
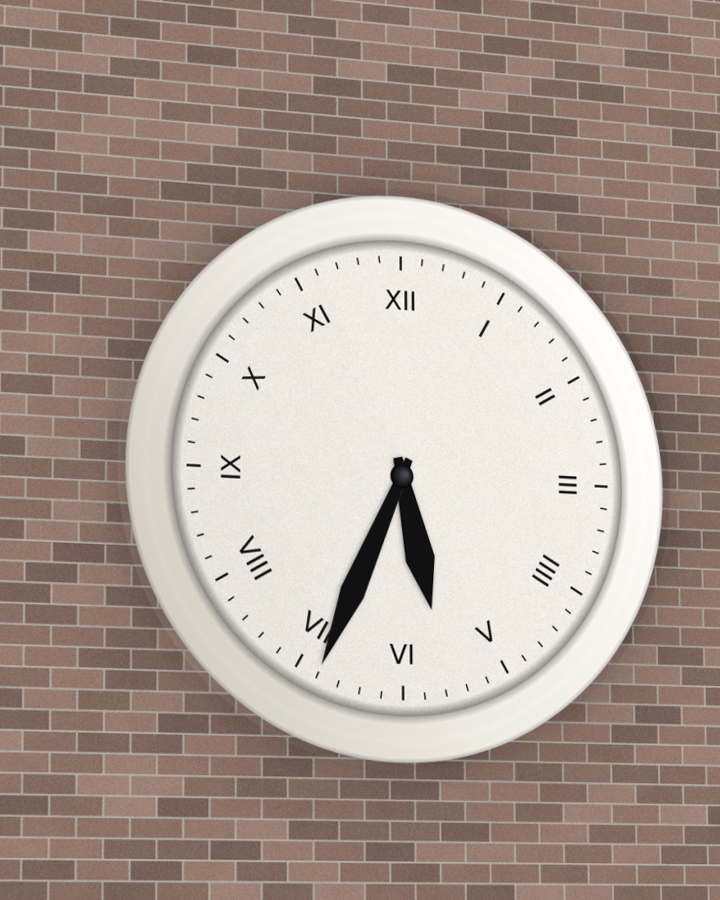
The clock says 5:34
